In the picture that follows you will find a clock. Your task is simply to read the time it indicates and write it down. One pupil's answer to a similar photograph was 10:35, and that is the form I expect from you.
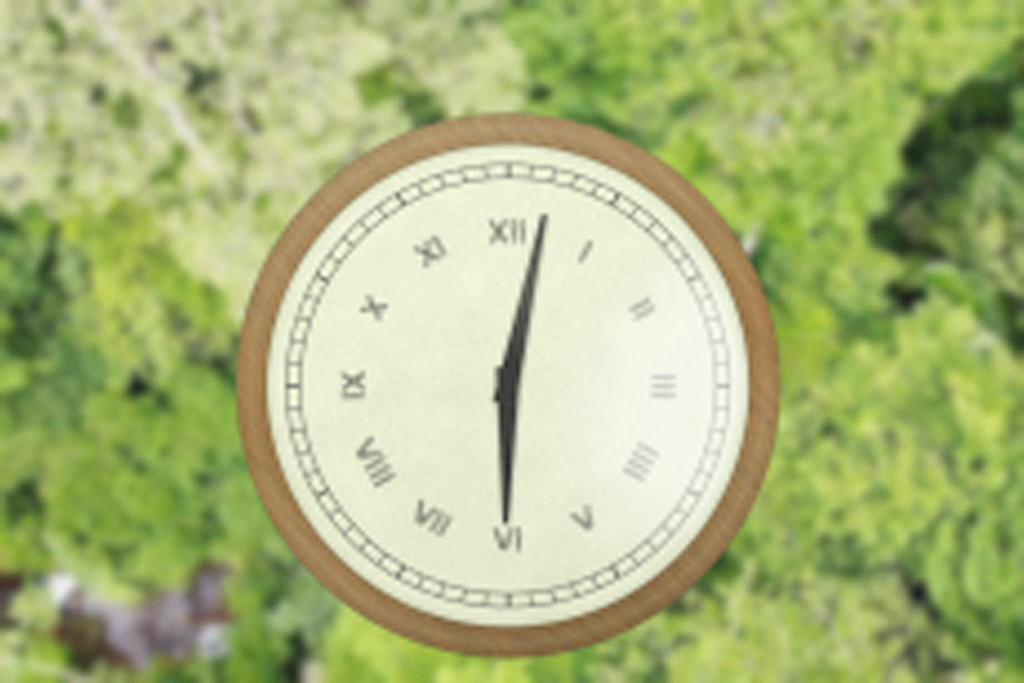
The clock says 6:02
